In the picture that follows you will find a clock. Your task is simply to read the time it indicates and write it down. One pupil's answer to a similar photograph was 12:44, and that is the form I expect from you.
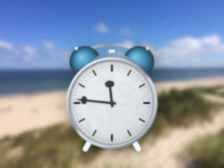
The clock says 11:46
